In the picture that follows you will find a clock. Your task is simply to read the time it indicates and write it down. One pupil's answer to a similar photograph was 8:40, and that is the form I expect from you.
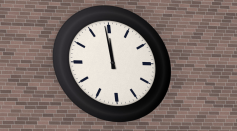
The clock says 11:59
